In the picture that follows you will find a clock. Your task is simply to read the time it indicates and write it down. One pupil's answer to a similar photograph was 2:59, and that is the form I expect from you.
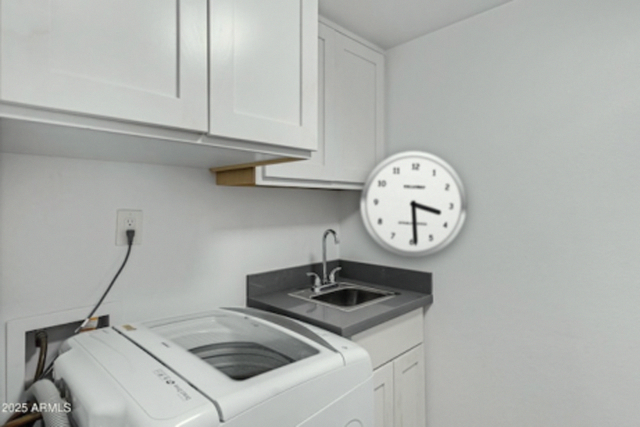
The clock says 3:29
